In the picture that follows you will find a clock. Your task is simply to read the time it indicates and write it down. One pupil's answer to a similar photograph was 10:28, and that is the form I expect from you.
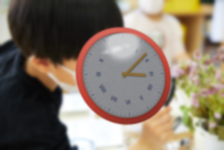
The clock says 3:08
